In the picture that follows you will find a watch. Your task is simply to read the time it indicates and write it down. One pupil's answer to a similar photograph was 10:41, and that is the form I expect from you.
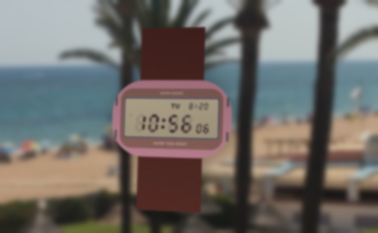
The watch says 10:56
